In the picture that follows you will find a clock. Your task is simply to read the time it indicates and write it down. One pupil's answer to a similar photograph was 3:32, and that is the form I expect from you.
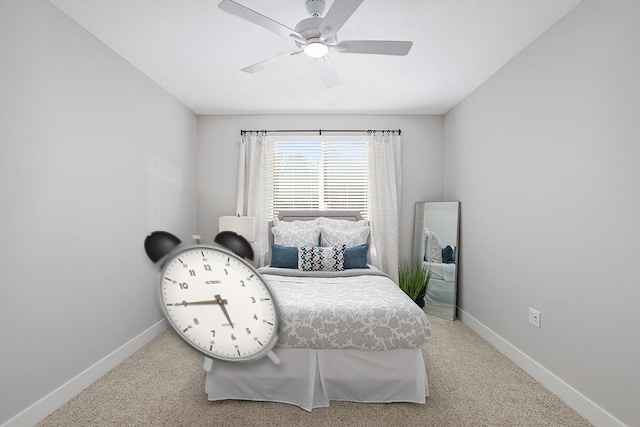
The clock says 5:45
